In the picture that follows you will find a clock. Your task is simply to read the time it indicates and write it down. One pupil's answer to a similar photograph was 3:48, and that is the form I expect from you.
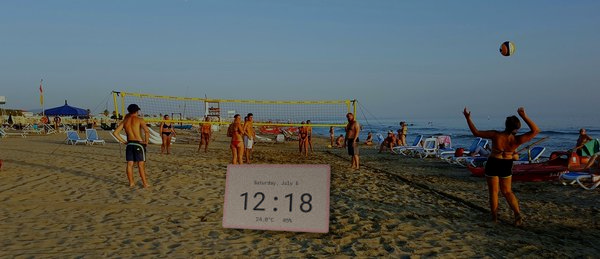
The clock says 12:18
